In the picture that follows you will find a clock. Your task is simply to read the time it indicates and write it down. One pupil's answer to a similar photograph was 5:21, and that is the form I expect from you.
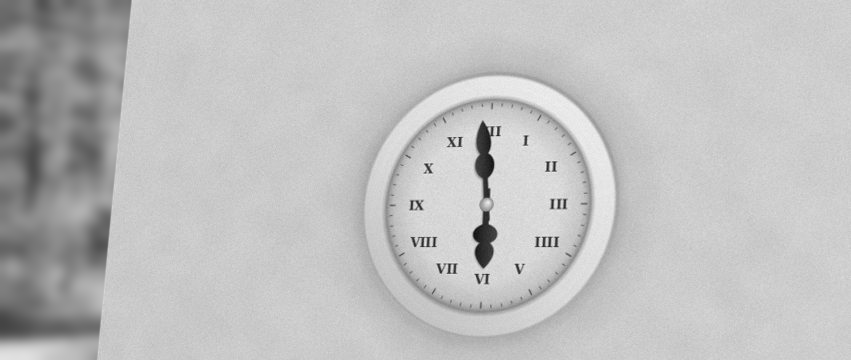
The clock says 5:59
